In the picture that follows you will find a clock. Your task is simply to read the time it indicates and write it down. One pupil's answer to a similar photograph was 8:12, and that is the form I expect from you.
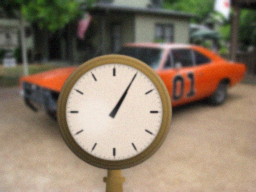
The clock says 1:05
